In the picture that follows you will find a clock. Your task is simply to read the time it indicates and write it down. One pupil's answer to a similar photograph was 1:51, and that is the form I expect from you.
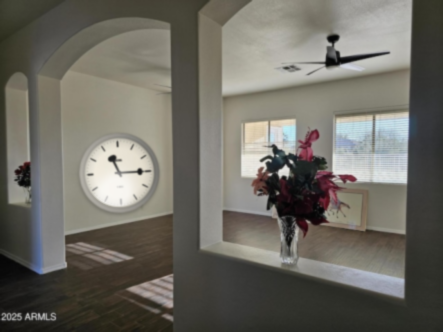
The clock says 11:15
